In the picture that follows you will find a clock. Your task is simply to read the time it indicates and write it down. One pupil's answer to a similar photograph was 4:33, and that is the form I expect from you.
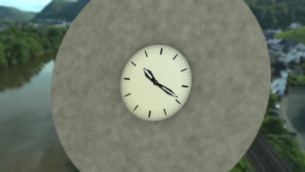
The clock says 10:19
